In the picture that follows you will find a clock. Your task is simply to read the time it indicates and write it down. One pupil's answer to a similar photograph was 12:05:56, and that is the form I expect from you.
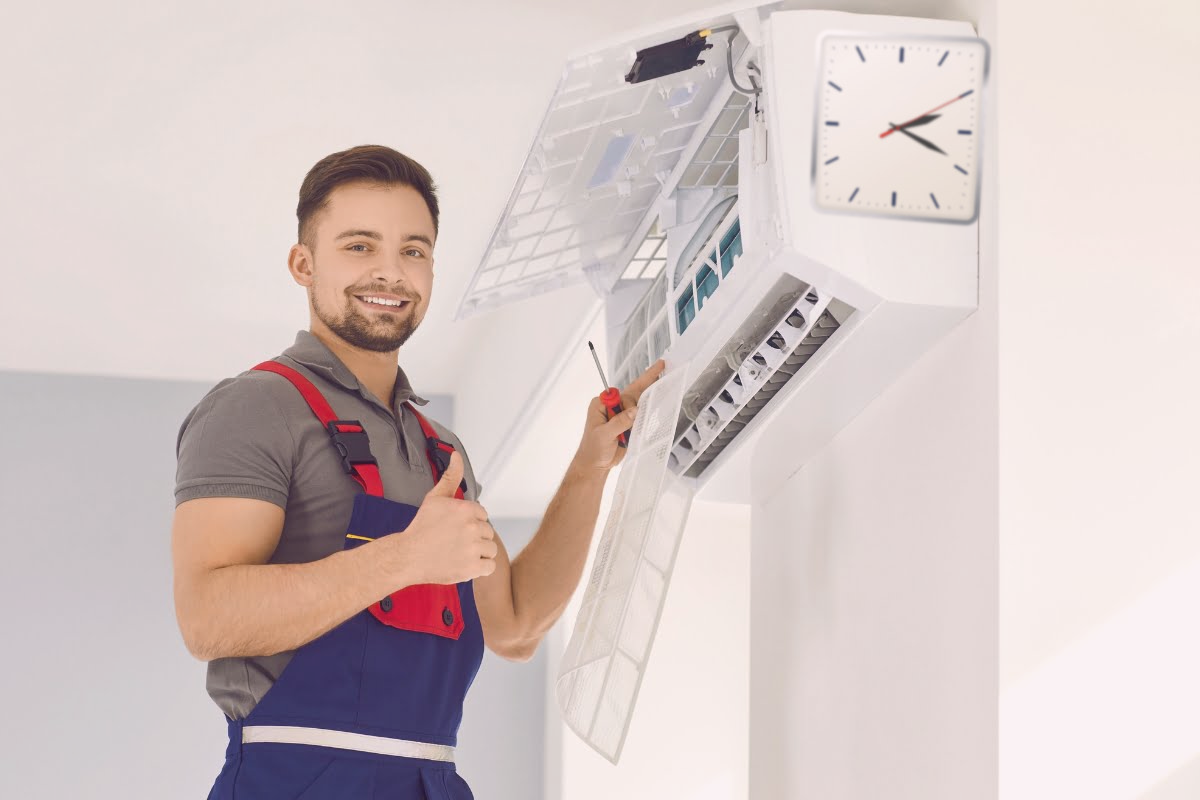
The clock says 2:19:10
